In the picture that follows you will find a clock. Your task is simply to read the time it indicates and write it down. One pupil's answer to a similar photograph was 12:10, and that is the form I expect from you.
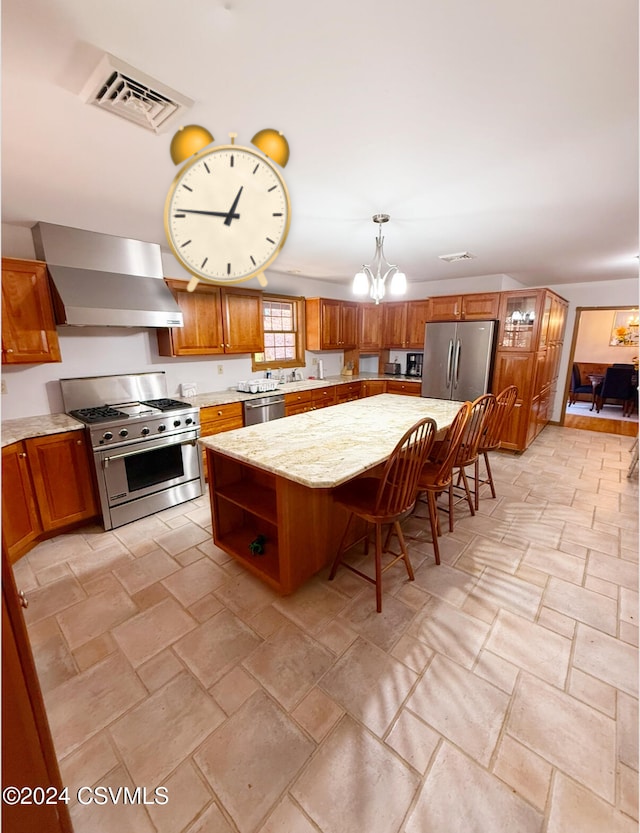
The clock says 12:46
